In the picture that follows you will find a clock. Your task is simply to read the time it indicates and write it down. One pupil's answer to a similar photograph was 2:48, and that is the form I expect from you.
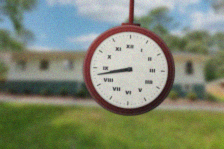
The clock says 8:43
